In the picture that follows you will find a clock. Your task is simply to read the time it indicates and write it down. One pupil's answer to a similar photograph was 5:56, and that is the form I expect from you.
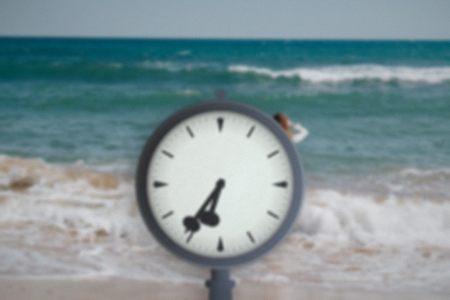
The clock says 6:36
